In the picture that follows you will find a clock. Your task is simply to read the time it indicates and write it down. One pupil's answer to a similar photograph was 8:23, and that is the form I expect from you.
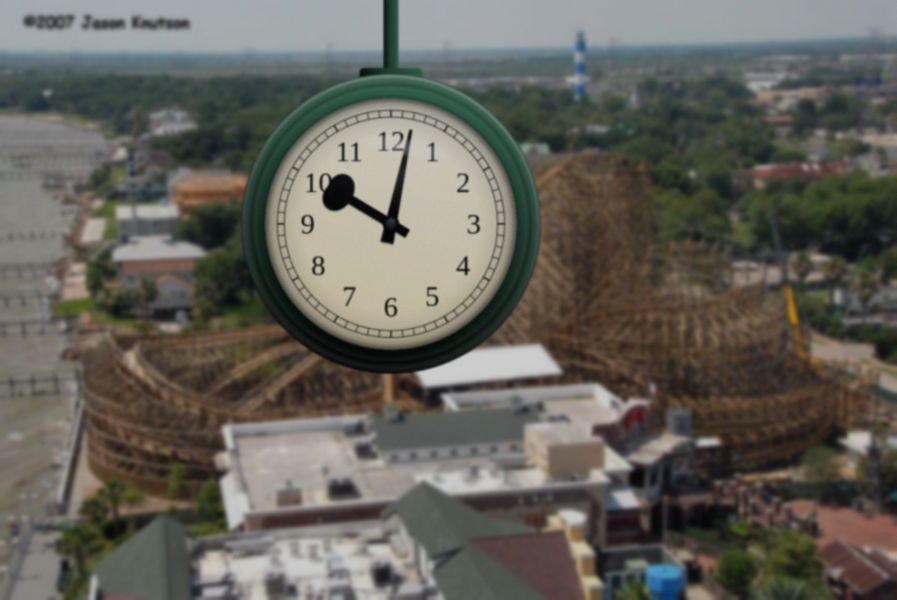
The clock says 10:02
